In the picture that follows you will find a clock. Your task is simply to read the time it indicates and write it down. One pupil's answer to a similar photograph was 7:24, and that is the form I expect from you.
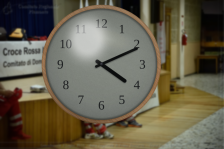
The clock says 4:11
